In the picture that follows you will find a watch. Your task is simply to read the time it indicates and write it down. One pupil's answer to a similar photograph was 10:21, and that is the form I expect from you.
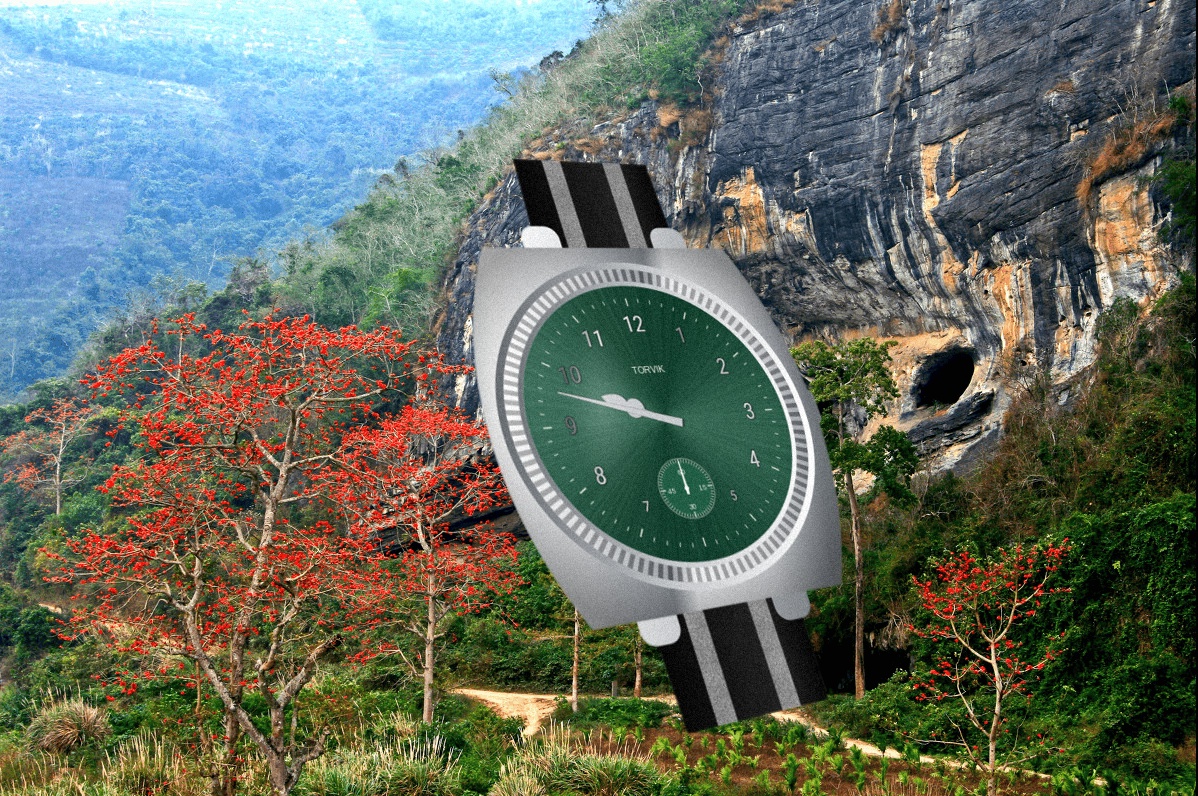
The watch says 9:48
